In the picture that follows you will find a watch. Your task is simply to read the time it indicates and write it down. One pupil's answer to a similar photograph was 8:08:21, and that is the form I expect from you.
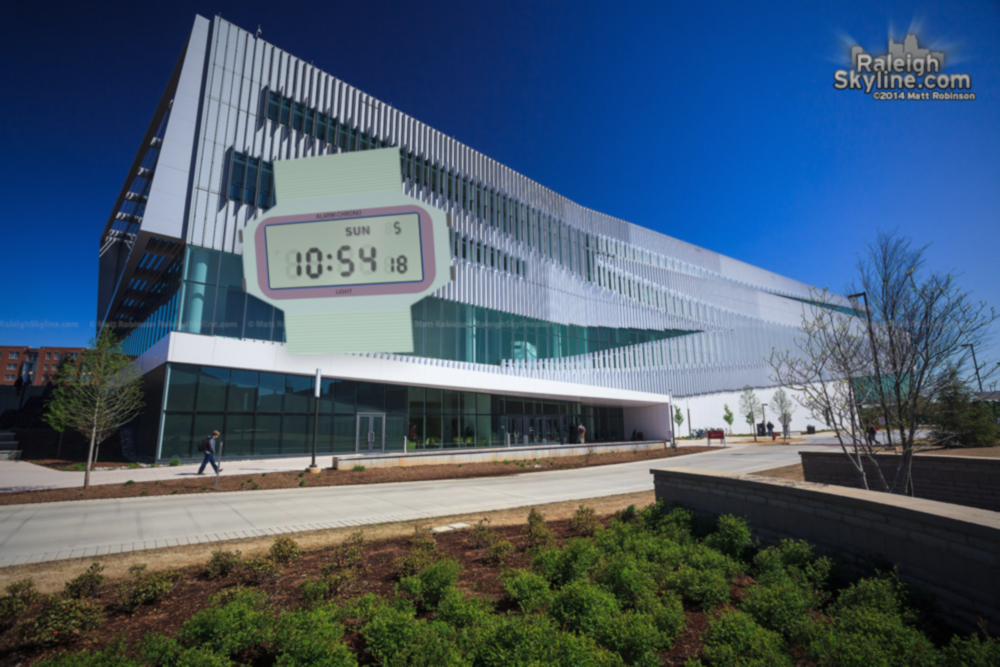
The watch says 10:54:18
